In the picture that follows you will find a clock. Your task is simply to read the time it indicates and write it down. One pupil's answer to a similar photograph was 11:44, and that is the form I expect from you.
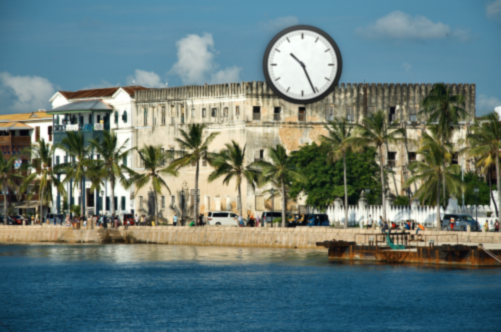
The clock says 10:26
